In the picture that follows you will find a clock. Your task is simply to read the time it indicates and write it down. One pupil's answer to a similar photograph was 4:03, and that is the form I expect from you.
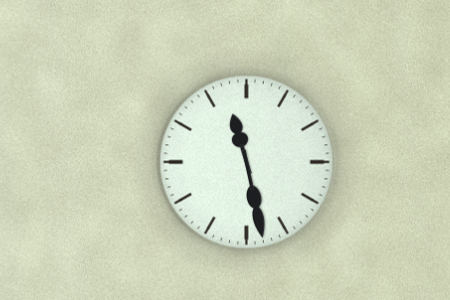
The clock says 11:28
